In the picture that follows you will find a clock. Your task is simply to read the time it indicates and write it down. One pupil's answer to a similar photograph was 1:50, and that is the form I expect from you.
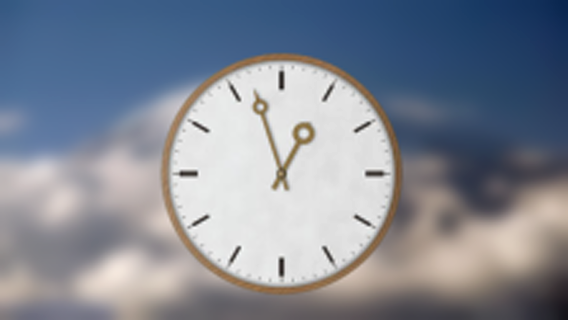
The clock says 12:57
